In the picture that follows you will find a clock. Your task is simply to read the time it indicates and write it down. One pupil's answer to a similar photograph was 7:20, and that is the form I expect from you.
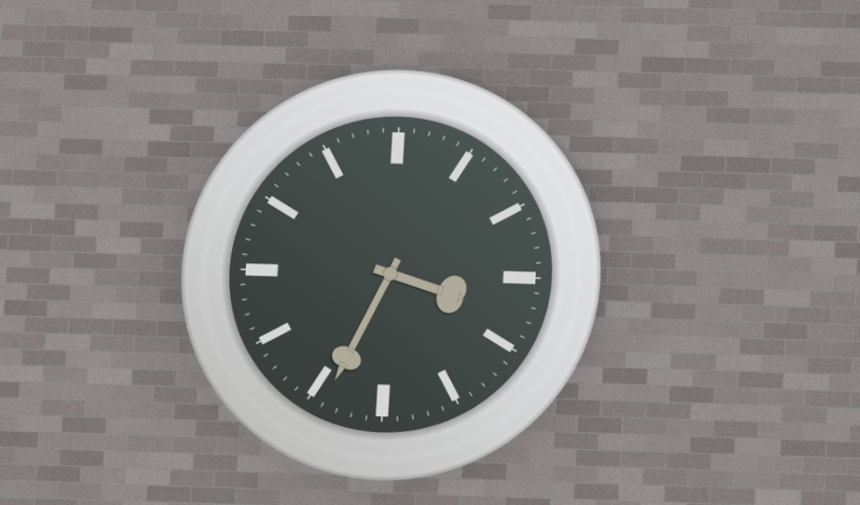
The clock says 3:34
